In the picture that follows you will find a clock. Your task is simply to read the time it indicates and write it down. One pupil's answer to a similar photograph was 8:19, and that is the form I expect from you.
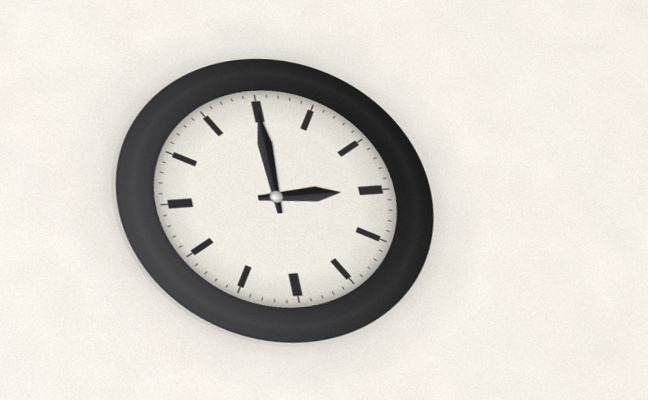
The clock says 3:00
